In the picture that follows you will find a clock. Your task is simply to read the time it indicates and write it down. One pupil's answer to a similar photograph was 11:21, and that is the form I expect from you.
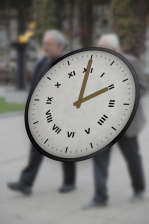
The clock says 2:00
